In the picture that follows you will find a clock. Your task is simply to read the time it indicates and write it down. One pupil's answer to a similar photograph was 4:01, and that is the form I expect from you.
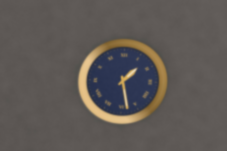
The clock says 1:28
